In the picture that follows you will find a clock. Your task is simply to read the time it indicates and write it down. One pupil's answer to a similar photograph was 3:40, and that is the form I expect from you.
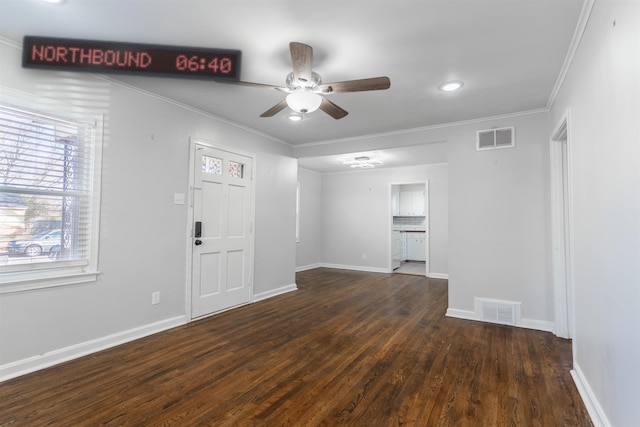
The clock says 6:40
